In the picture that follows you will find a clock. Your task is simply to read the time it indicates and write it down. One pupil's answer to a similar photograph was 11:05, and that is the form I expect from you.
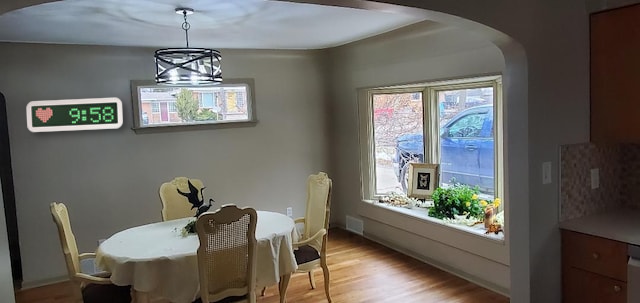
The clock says 9:58
